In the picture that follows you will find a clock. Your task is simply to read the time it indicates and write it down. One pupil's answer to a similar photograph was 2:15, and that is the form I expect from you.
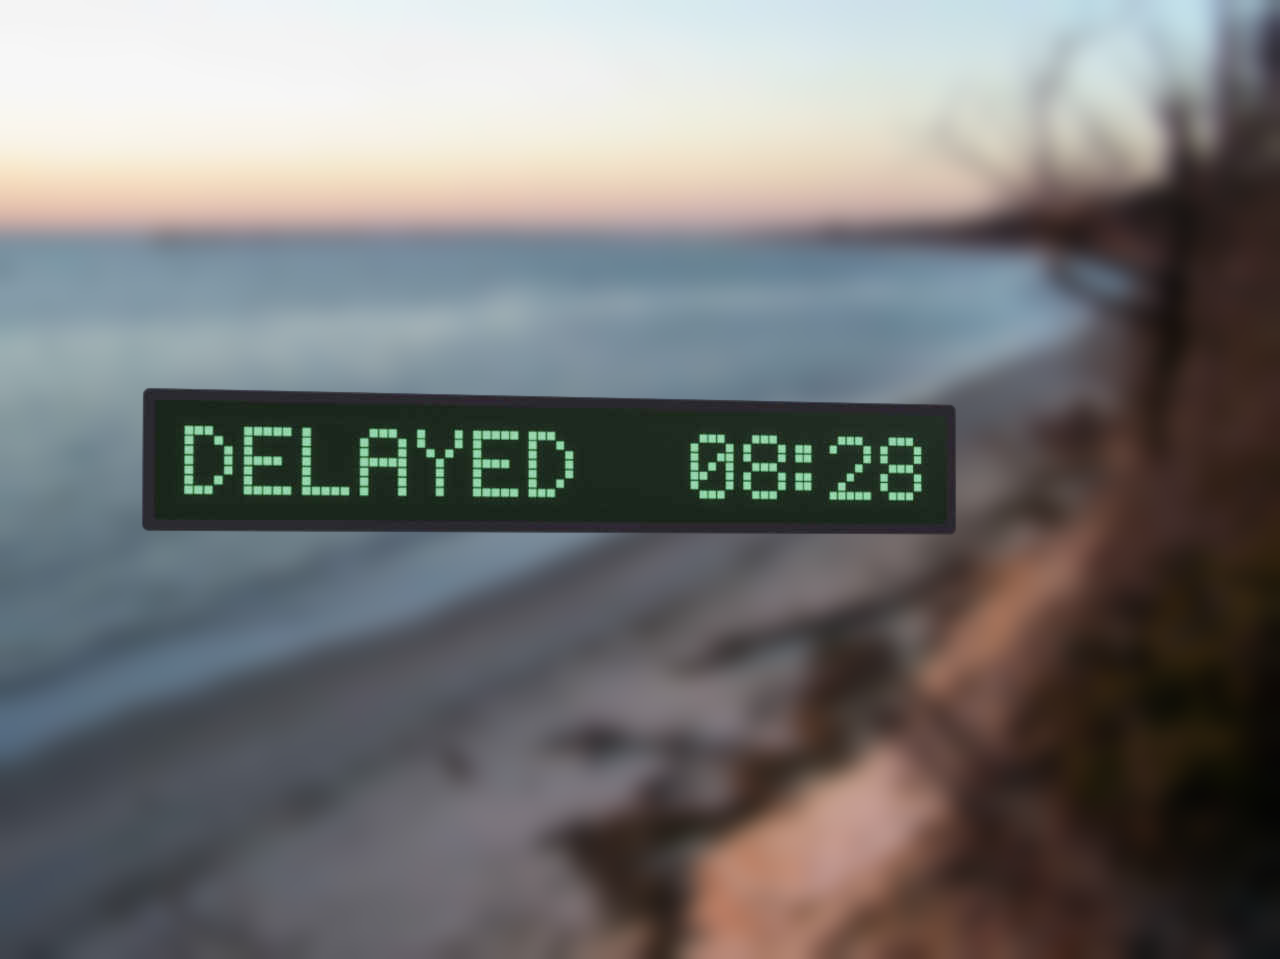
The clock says 8:28
